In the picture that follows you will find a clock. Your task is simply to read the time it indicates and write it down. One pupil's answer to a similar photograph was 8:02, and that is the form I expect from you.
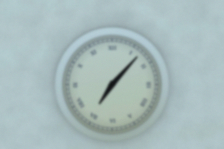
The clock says 7:07
